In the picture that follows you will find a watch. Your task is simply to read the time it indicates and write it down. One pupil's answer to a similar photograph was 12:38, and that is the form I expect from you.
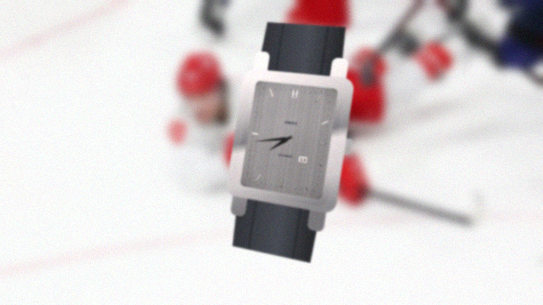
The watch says 7:43
